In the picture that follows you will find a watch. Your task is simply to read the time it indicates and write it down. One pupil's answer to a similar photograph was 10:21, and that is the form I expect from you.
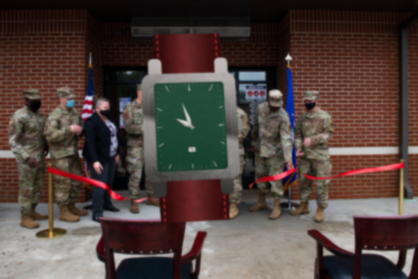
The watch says 9:57
